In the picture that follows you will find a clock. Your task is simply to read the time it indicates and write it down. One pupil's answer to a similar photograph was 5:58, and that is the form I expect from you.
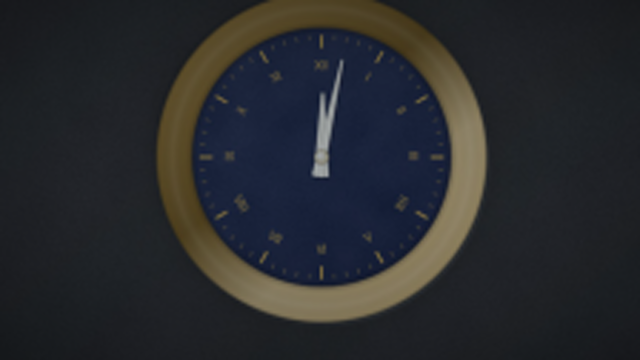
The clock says 12:02
